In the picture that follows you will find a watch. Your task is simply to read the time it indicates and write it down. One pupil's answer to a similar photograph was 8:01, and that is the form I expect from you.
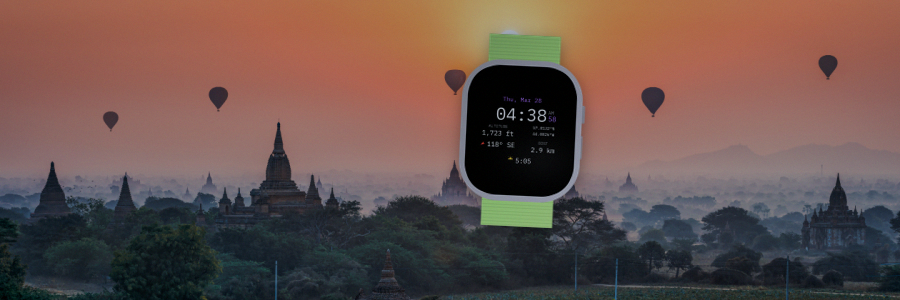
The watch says 4:38
